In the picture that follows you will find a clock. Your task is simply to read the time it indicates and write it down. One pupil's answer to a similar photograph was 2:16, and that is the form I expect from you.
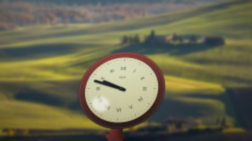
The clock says 9:48
